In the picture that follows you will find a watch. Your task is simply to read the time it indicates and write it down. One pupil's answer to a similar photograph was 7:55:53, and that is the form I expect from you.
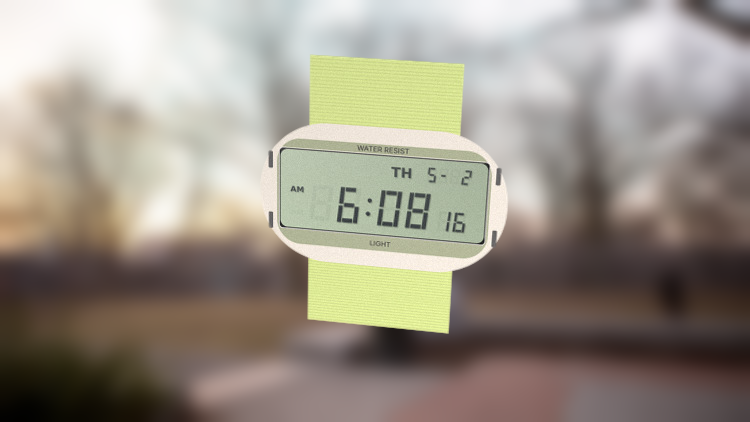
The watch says 6:08:16
